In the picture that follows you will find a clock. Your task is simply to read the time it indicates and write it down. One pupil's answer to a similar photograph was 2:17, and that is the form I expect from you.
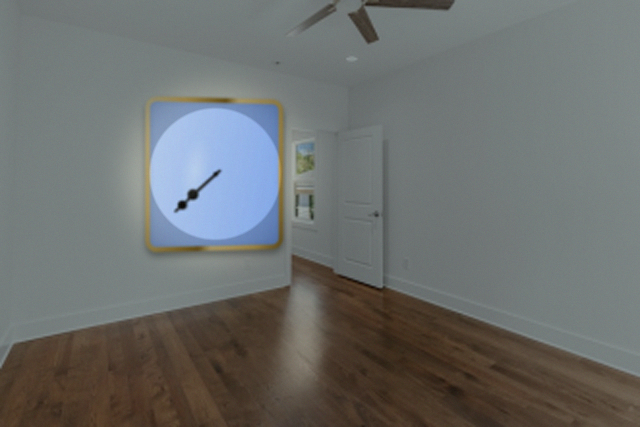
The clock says 7:38
